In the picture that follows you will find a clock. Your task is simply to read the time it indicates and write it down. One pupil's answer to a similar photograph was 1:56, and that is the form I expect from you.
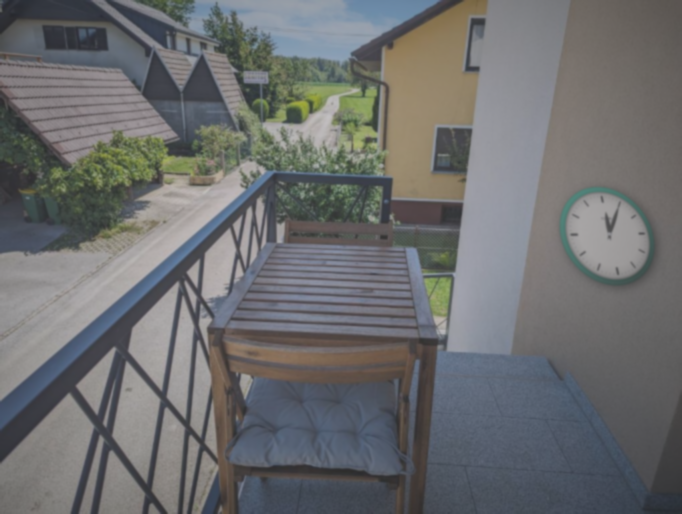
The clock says 12:05
